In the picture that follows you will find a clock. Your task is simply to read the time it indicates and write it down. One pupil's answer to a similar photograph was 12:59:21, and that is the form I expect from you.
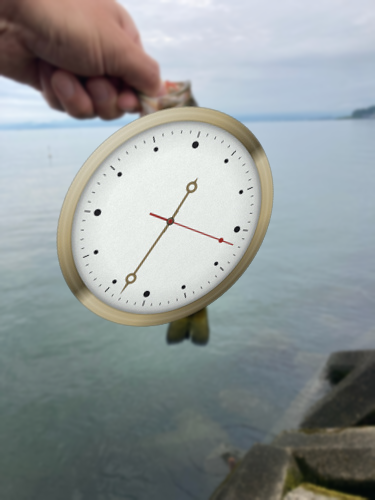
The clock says 12:33:17
